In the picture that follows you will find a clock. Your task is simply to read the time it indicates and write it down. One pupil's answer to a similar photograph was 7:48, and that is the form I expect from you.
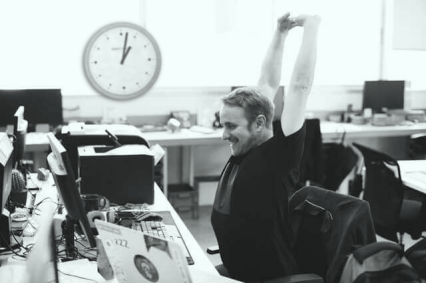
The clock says 1:02
